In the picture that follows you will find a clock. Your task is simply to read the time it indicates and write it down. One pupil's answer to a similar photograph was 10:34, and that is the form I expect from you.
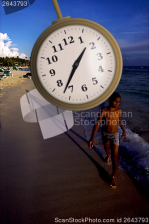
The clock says 1:37
